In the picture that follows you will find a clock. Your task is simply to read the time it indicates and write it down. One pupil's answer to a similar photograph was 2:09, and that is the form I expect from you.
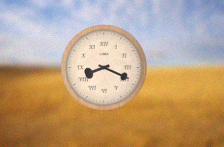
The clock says 8:19
